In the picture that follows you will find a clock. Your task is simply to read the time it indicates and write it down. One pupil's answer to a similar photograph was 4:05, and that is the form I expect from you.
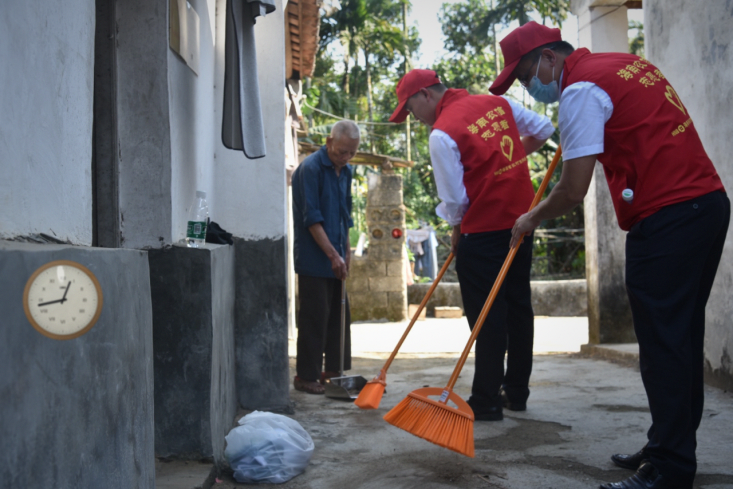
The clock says 12:43
